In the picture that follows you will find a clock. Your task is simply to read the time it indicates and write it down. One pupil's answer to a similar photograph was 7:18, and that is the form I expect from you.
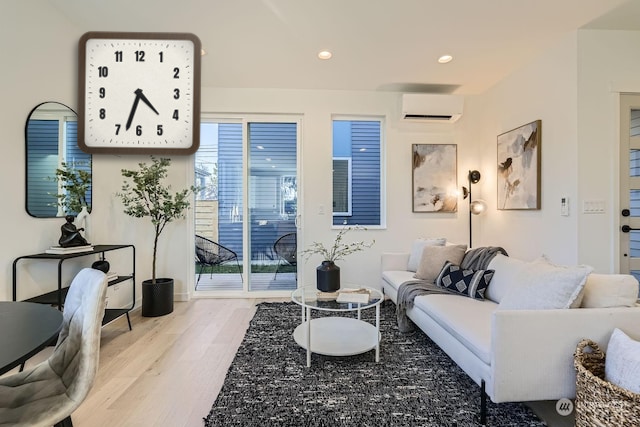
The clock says 4:33
